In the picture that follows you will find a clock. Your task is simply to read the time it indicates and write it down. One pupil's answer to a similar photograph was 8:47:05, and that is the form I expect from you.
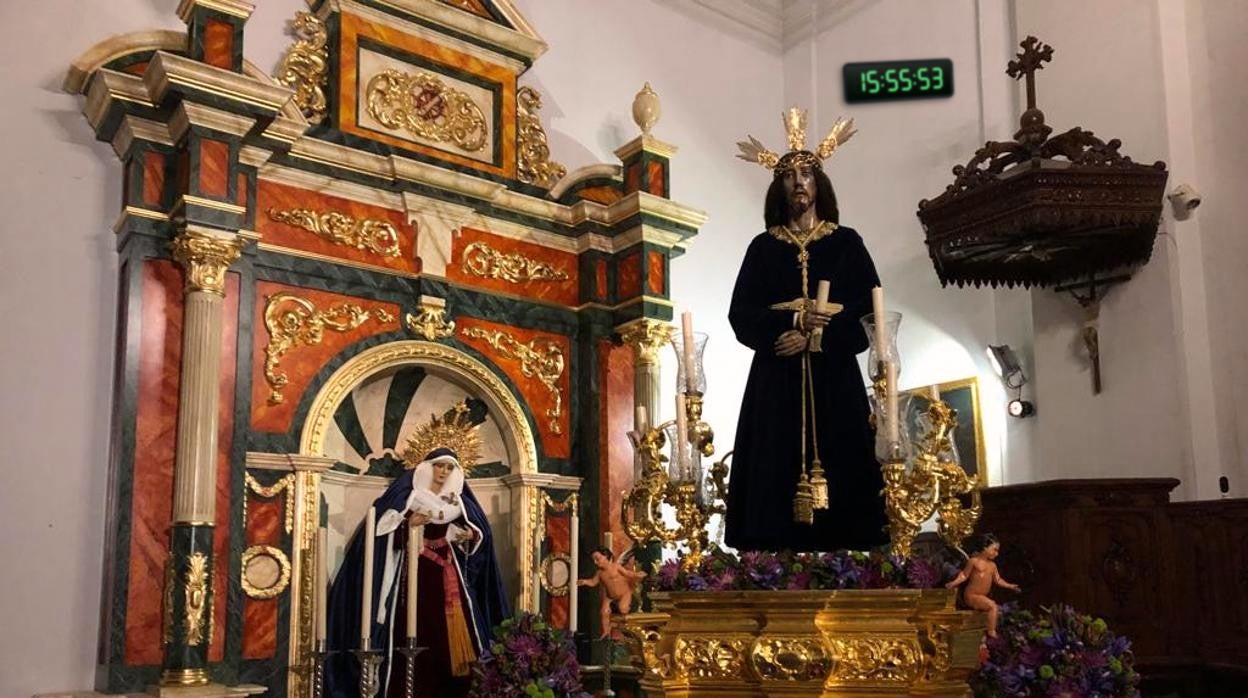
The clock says 15:55:53
